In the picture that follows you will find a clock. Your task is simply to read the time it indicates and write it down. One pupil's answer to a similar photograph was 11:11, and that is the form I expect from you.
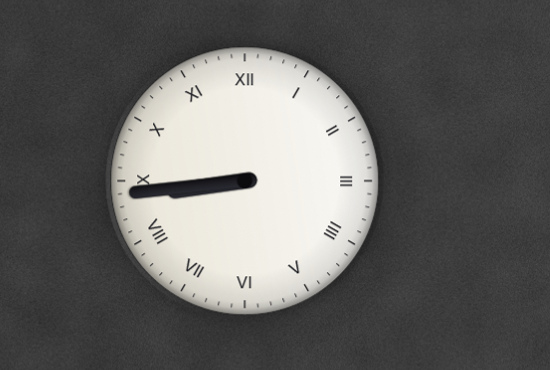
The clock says 8:44
